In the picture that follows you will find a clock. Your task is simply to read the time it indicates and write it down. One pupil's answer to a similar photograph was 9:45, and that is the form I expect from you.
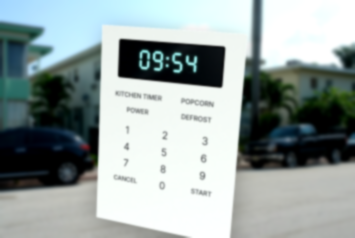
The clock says 9:54
